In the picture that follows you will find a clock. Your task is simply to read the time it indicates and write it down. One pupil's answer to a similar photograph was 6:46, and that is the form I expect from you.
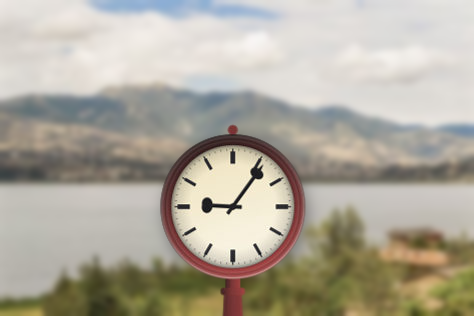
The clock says 9:06
